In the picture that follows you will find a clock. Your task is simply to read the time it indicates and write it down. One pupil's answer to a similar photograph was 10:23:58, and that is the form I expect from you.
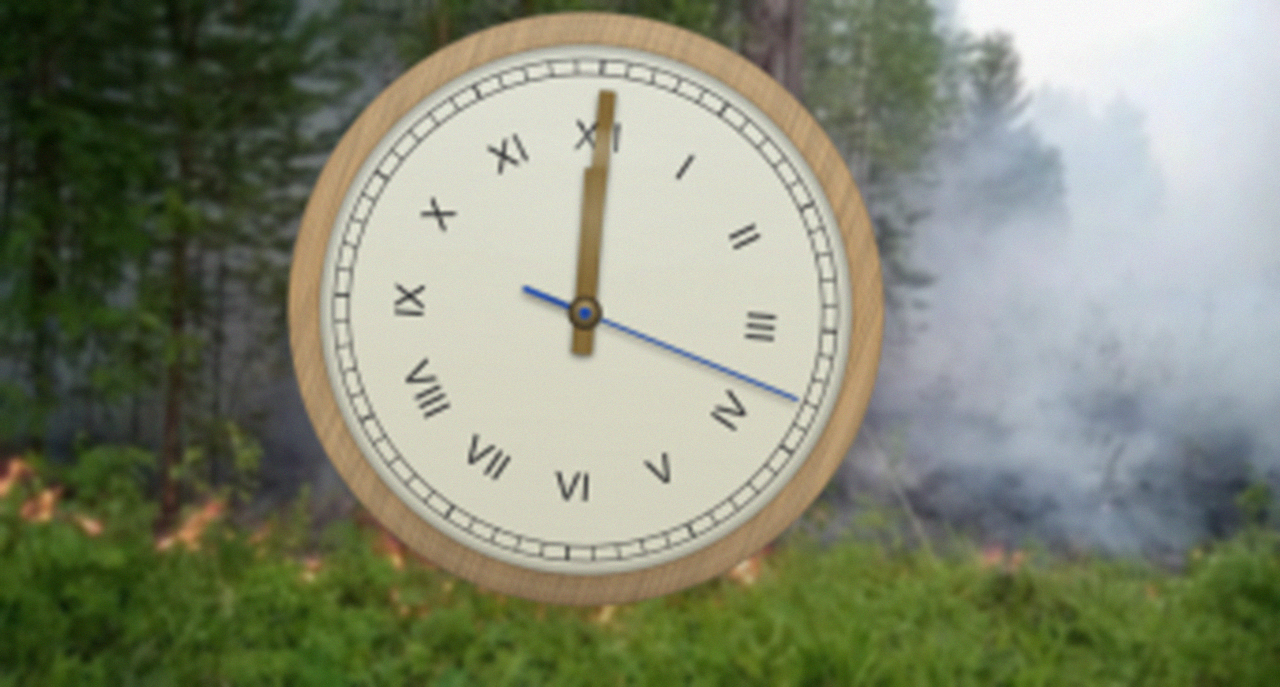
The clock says 12:00:18
